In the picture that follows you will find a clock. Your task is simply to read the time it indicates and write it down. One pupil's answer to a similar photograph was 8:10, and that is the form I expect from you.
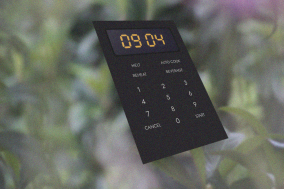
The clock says 9:04
